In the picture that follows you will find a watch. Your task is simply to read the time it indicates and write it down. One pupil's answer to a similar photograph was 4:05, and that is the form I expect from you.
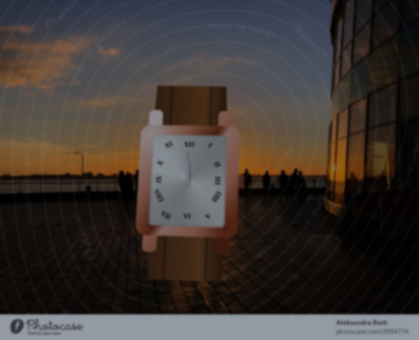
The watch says 11:59
